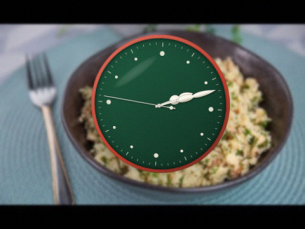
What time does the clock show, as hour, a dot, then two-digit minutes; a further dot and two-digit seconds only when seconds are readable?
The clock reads 2.11.46
